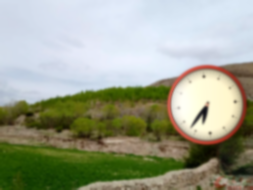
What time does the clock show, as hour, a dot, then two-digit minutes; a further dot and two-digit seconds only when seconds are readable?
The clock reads 6.37
